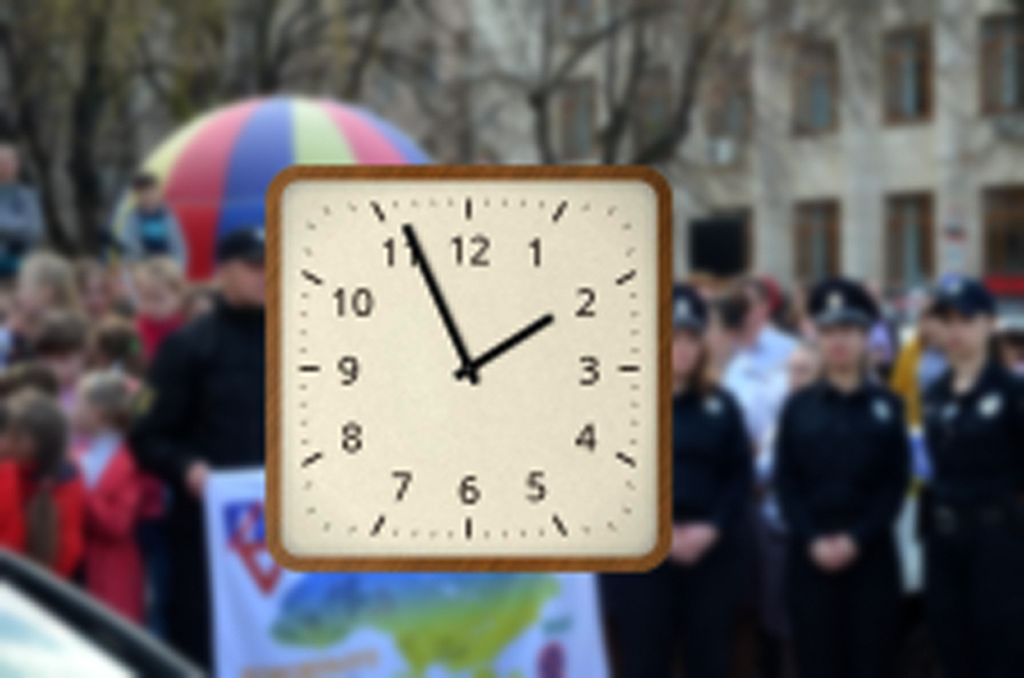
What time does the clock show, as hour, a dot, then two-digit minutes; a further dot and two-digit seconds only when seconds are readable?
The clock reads 1.56
